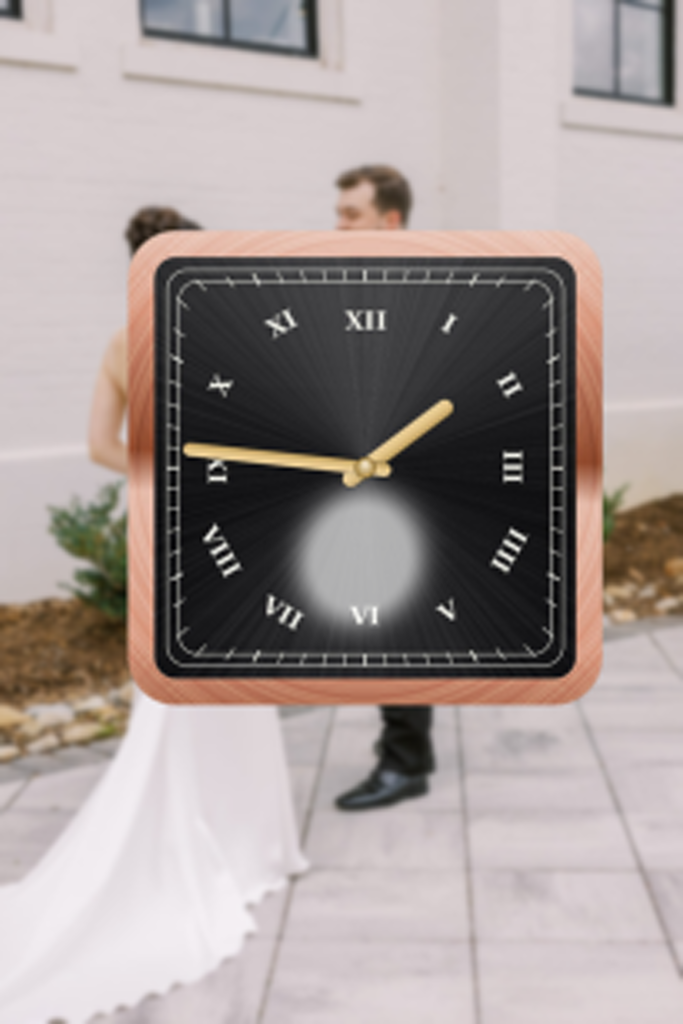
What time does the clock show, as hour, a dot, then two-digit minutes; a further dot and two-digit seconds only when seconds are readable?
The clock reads 1.46
